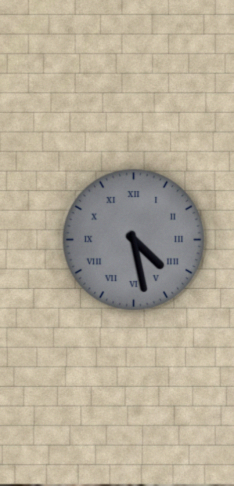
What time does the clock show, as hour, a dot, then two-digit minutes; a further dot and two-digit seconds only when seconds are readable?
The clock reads 4.28
